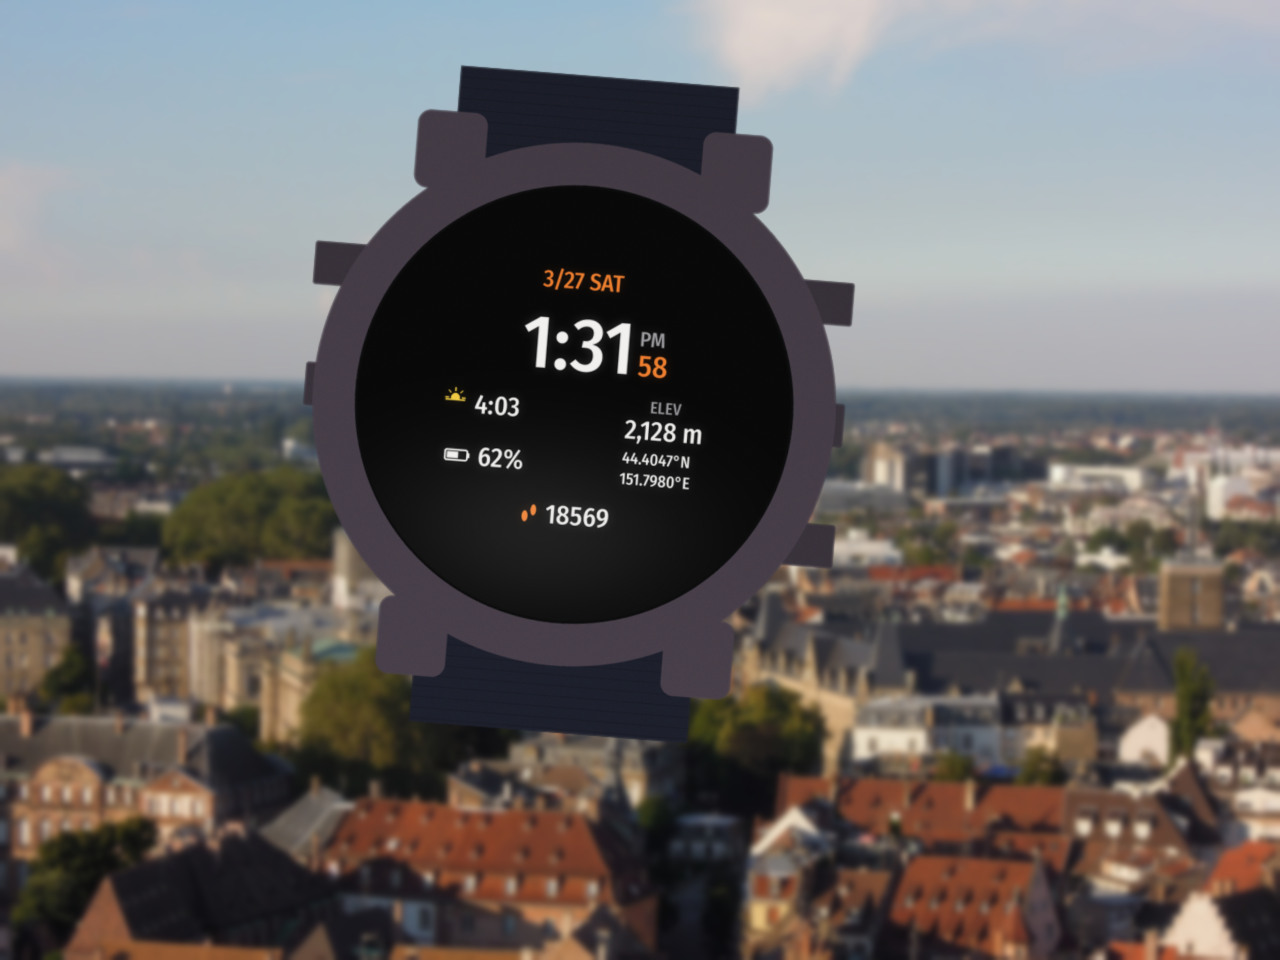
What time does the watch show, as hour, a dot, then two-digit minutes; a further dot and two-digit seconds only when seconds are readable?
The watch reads 1.31.58
